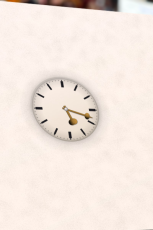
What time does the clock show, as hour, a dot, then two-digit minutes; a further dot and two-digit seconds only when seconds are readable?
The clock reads 5.18
